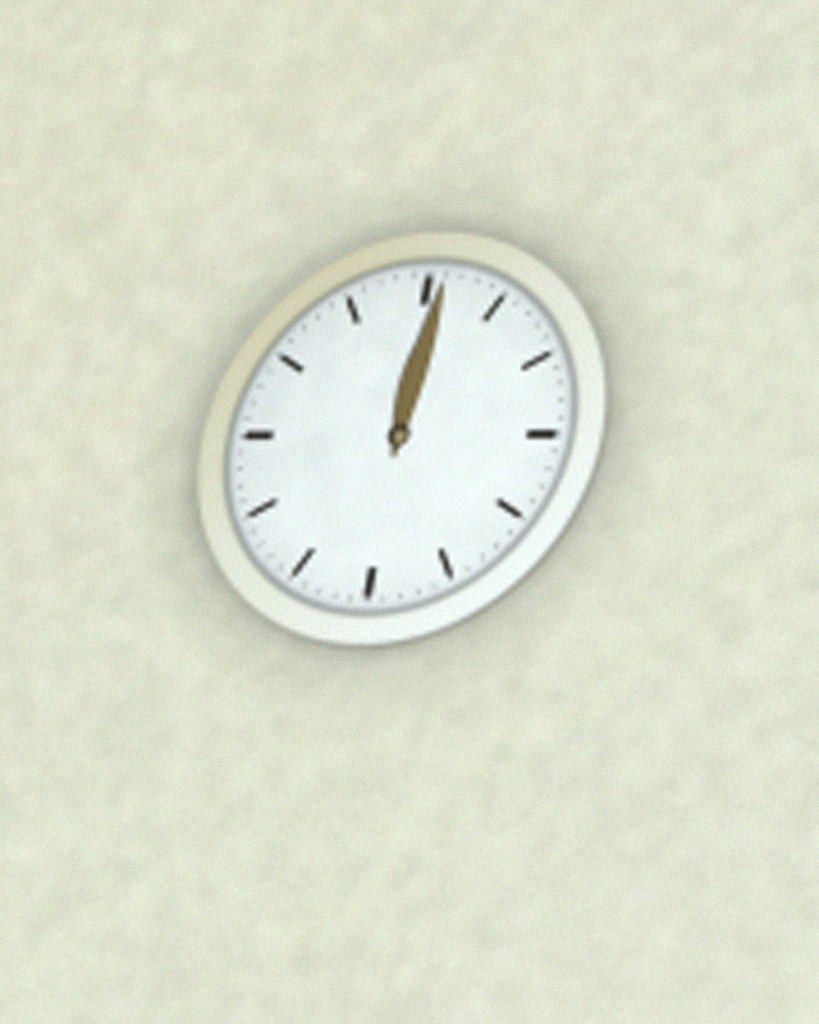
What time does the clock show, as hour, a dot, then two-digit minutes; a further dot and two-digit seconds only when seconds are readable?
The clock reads 12.01
